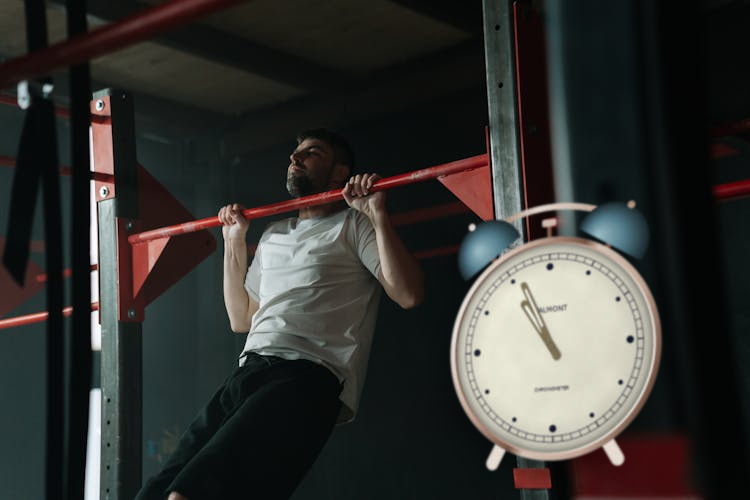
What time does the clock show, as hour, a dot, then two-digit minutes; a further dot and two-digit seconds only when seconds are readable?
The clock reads 10.56
